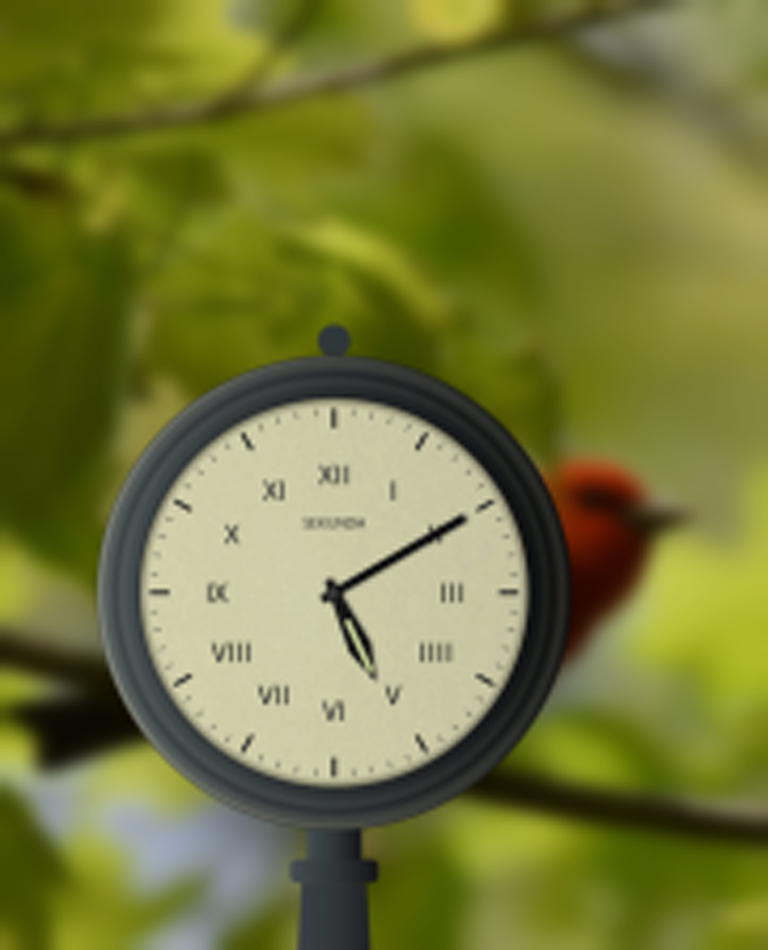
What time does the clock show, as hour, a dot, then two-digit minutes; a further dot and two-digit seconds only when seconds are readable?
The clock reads 5.10
